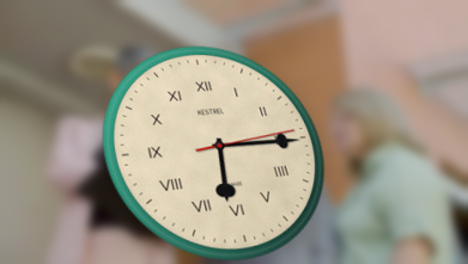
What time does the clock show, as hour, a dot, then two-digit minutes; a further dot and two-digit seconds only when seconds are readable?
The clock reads 6.15.14
